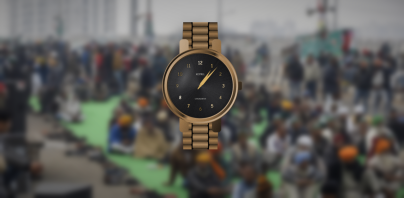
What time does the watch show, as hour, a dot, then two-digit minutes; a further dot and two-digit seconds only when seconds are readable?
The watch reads 1.07
